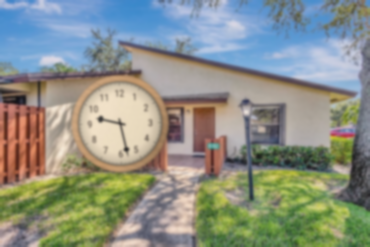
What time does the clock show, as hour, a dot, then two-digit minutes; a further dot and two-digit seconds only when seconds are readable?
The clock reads 9.28
